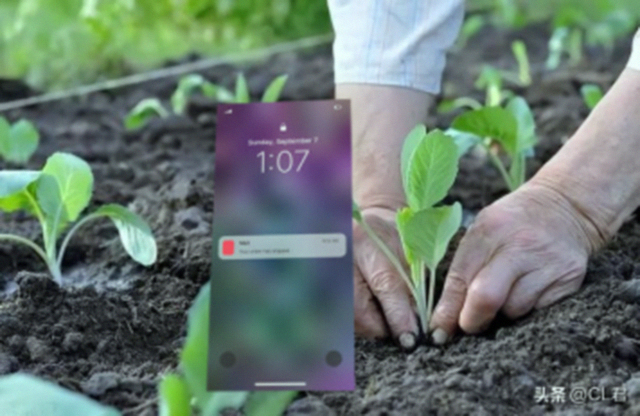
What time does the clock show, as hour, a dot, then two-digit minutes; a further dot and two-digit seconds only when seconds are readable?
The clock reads 1.07
